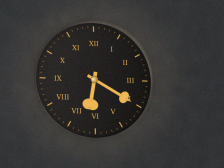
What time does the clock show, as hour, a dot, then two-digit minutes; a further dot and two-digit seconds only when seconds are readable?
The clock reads 6.20
